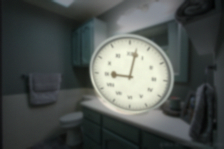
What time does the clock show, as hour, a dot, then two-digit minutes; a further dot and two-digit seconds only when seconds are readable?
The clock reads 9.02
